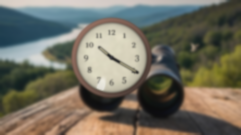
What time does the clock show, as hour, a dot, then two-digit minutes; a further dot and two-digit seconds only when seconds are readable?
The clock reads 10.20
